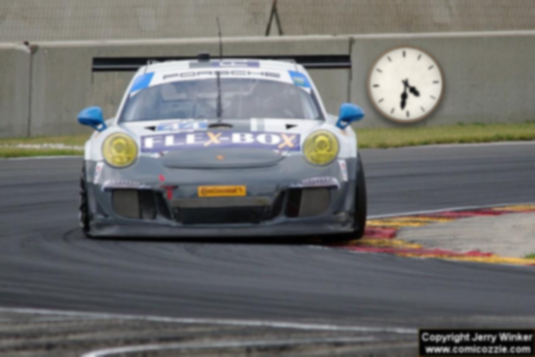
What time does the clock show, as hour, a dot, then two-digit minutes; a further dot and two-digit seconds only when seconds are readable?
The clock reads 4.32
